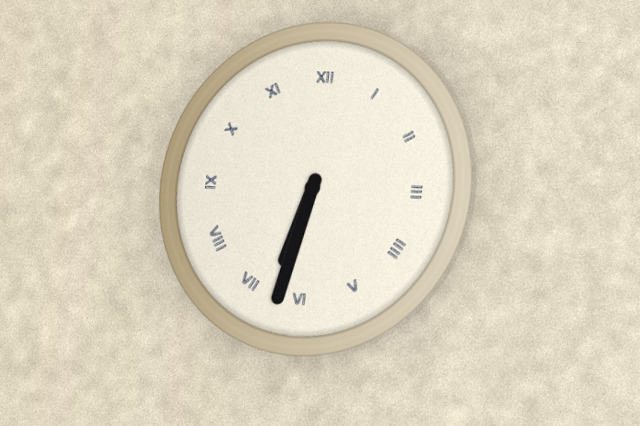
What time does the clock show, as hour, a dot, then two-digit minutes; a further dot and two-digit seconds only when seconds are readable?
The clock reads 6.32
